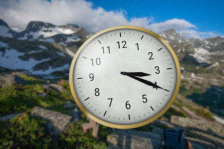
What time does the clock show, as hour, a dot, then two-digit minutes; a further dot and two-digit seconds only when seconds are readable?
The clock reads 3.20
